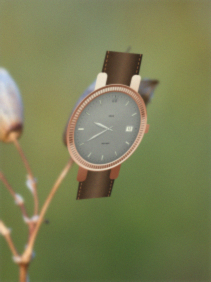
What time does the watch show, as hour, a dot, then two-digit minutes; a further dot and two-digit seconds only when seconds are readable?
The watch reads 9.40
